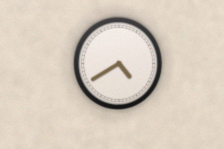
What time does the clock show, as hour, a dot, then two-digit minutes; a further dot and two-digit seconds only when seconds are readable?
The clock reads 4.40
